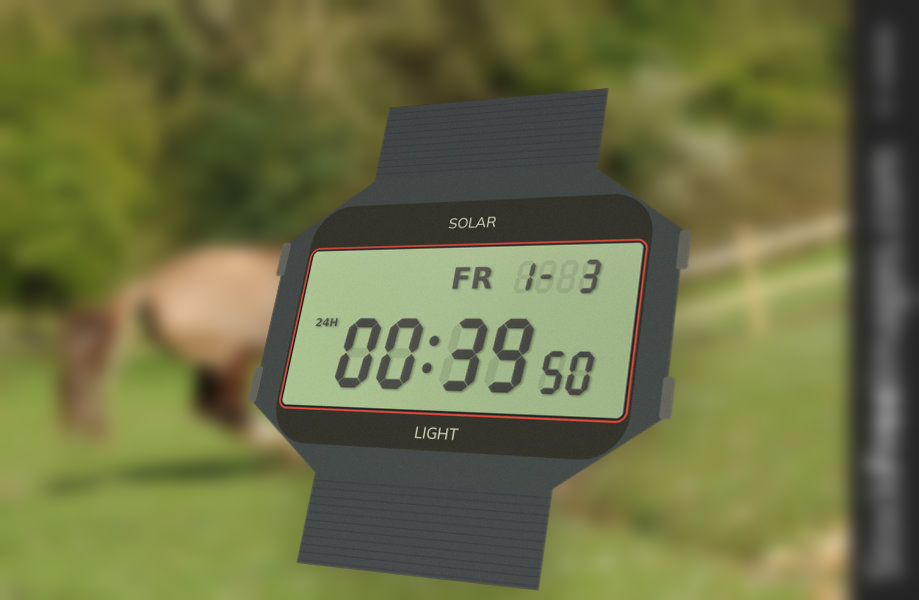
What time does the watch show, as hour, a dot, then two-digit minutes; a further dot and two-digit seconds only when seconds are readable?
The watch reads 0.39.50
